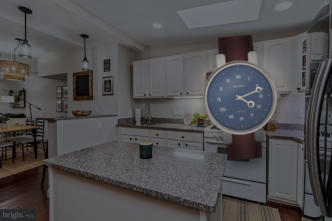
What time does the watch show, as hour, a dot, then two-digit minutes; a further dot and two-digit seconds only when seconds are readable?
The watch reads 4.12
